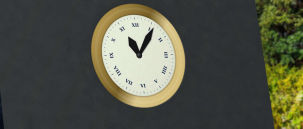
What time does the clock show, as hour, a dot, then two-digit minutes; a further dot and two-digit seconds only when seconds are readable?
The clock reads 11.06
